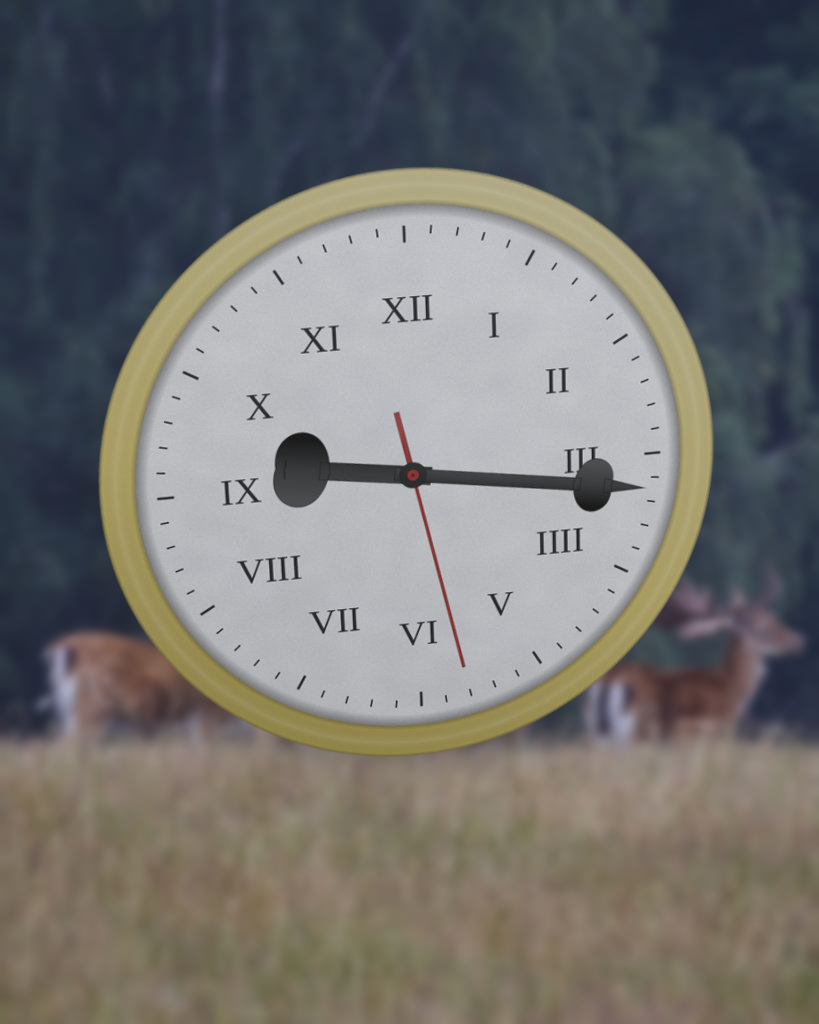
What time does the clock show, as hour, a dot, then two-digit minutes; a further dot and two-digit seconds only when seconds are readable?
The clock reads 9.16.28
